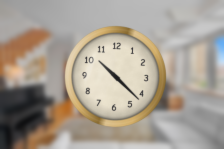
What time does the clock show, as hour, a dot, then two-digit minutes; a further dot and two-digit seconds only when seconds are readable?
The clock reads 10.22
